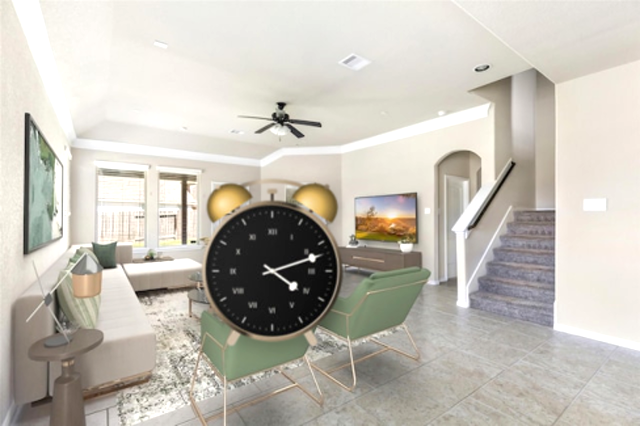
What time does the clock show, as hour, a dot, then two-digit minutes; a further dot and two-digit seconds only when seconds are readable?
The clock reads 4.12
